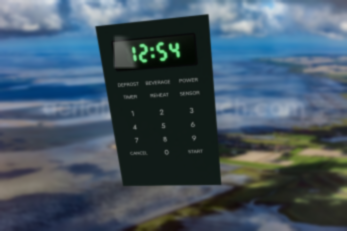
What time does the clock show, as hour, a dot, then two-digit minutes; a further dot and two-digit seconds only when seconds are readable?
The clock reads 12.54
